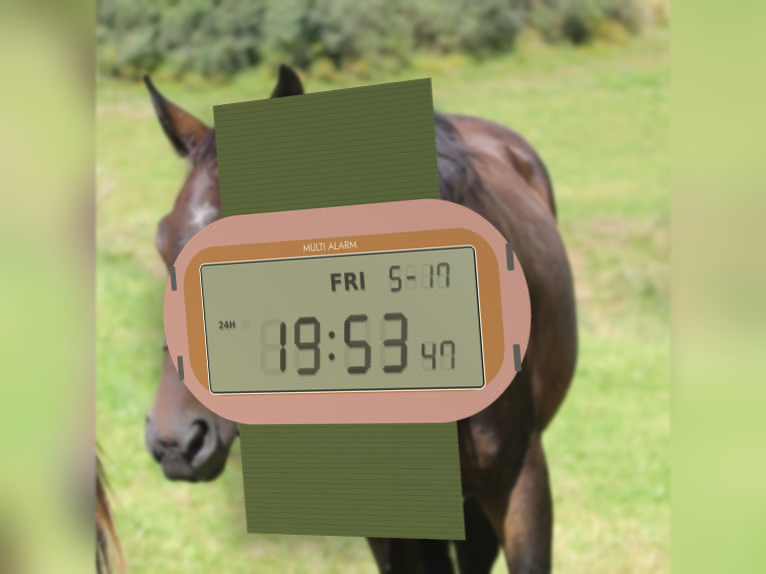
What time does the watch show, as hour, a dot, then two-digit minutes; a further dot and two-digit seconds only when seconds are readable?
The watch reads 19.53.47
